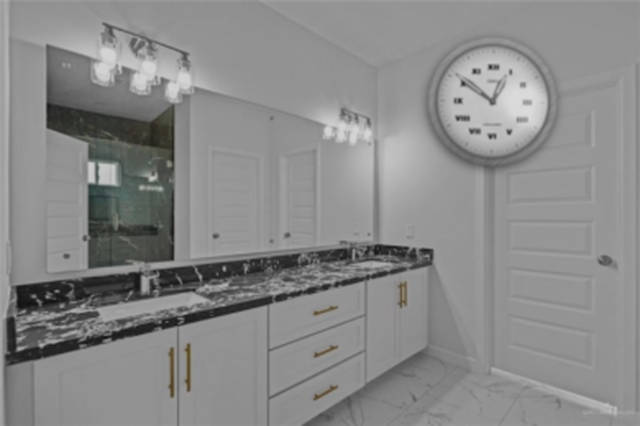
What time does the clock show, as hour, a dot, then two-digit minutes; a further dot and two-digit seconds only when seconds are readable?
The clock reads 12.51
